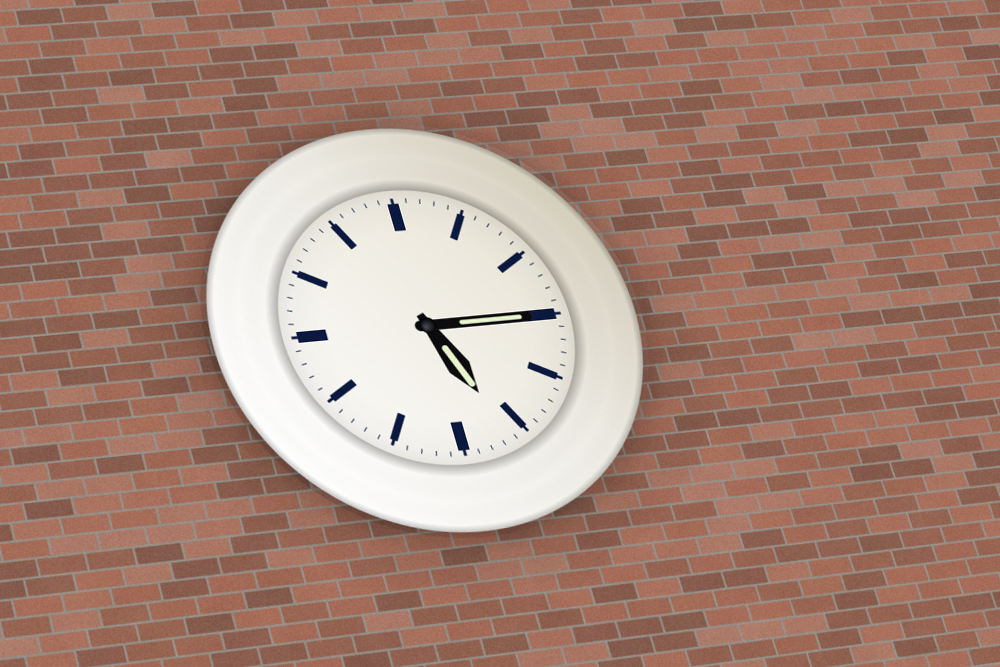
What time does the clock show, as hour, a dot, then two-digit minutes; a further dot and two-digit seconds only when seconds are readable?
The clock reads 5.15
